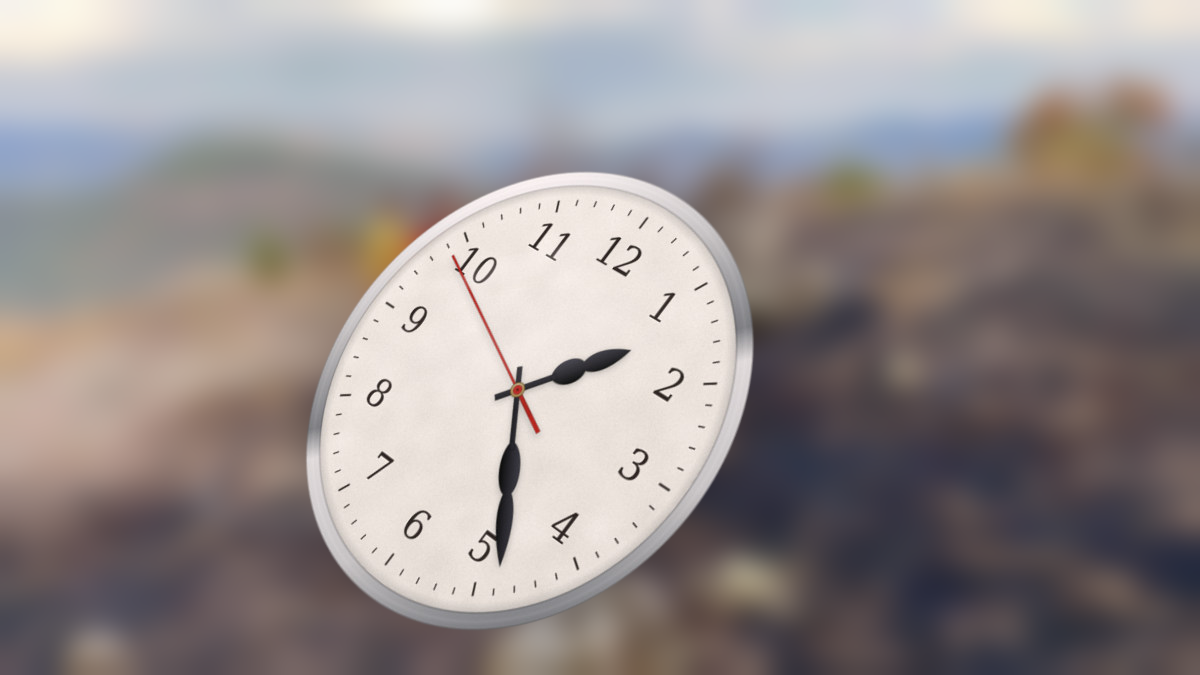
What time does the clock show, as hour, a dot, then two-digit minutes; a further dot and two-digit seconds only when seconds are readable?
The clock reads 1.23.49
